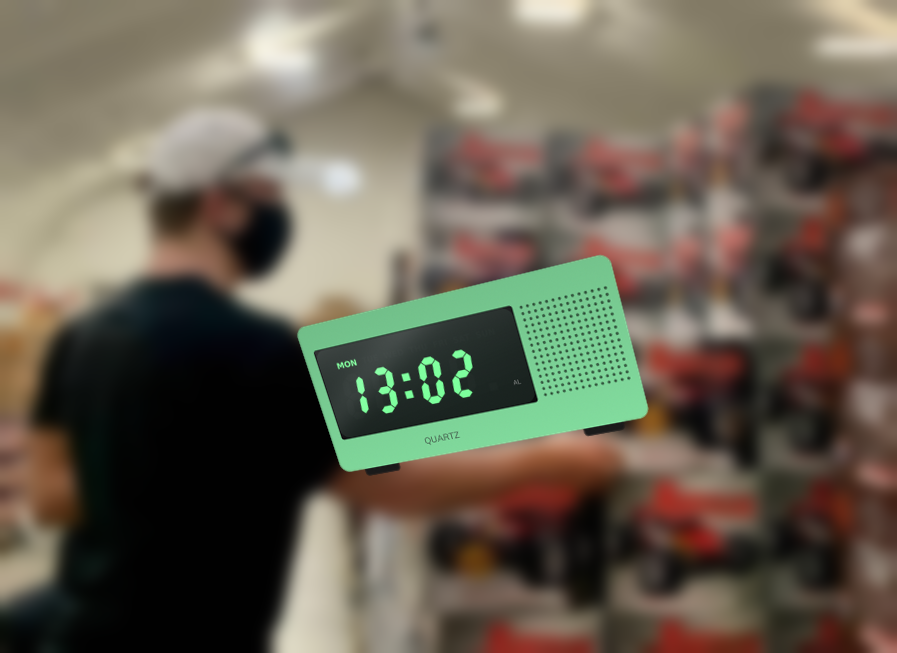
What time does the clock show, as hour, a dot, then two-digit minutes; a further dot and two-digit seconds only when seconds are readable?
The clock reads 13.02
